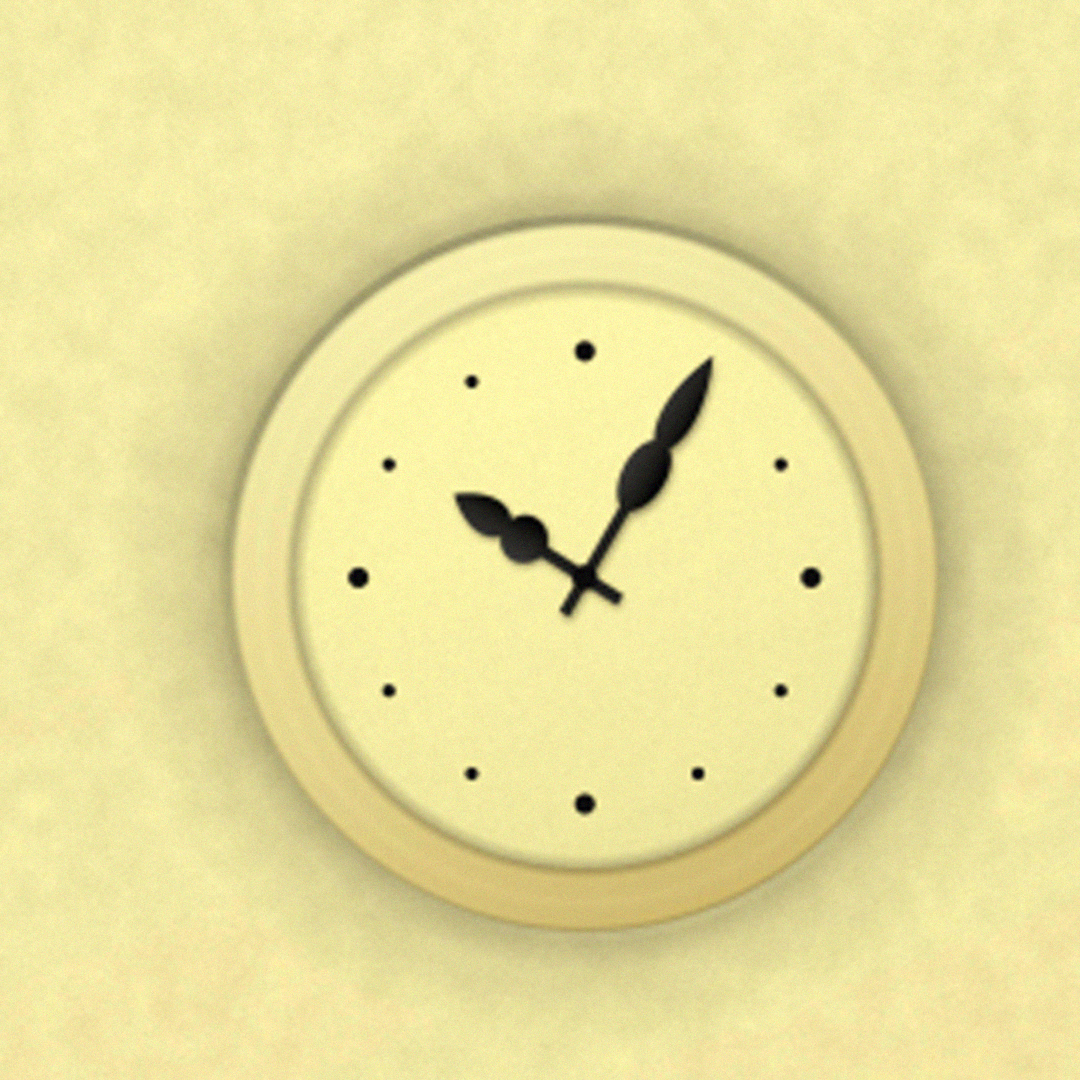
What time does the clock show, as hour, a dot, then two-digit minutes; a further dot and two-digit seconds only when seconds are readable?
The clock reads 10.05
